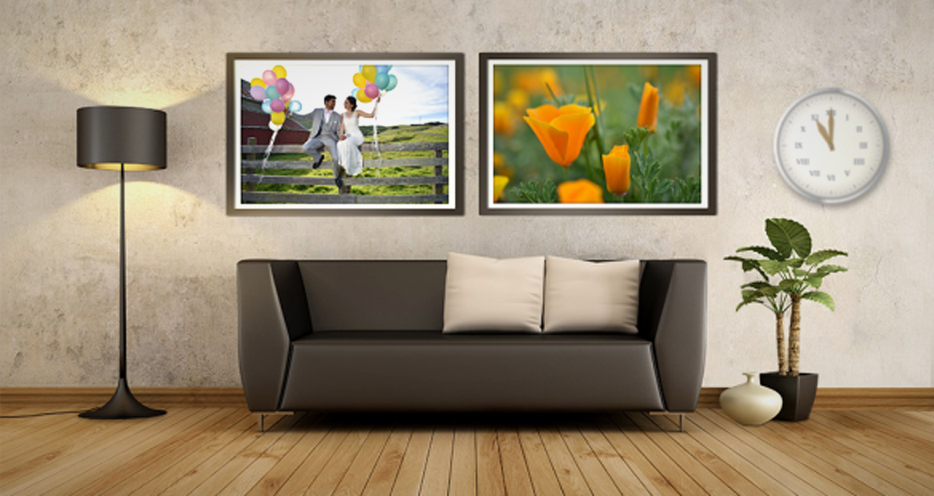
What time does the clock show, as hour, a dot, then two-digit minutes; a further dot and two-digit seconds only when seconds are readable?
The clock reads 11.00
